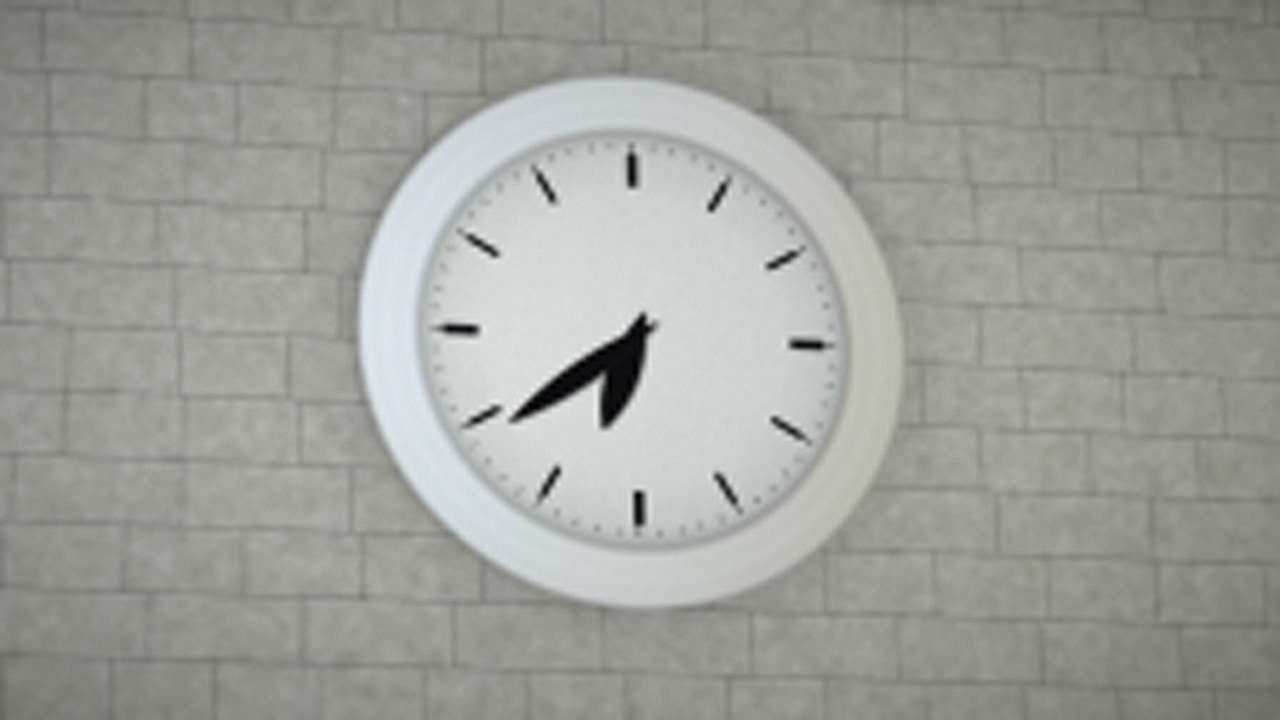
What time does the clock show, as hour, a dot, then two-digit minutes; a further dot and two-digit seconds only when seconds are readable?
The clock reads 6.39
